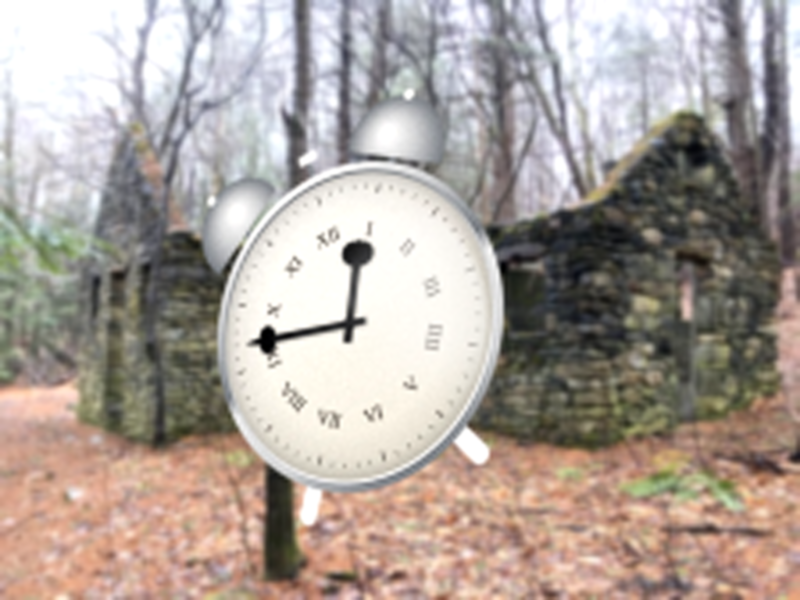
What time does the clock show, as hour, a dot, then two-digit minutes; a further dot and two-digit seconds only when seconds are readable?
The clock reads 12.47
